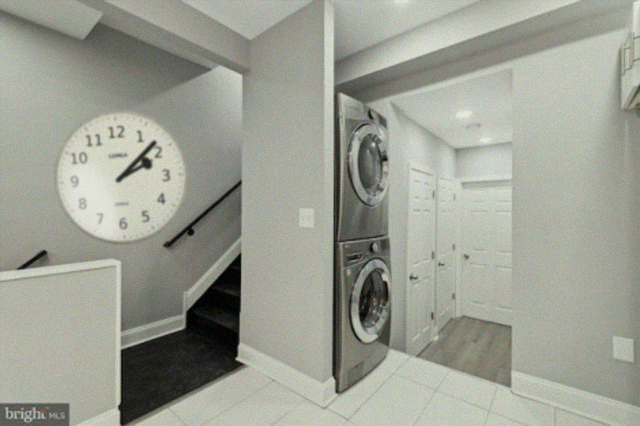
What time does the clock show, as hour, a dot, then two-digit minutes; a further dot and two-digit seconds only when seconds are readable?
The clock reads 2.08
